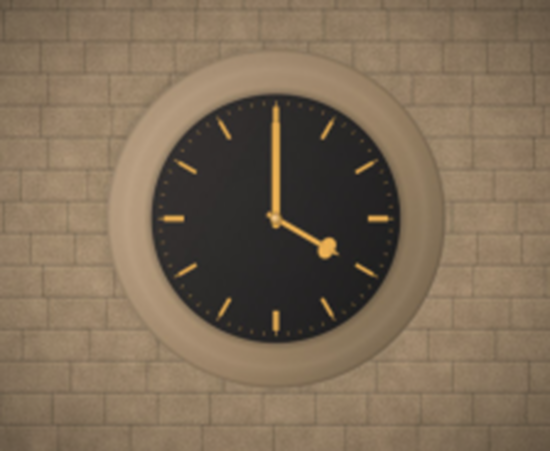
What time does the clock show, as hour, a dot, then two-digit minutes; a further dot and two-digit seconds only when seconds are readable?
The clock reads 4.00
